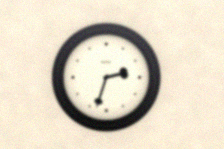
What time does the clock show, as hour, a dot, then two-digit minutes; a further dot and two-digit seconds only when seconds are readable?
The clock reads 2.33
